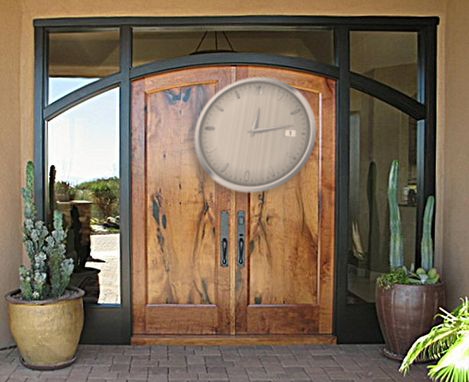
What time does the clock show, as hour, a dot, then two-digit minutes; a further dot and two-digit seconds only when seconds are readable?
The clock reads 12.13
